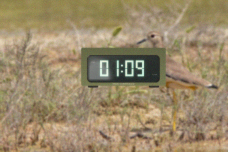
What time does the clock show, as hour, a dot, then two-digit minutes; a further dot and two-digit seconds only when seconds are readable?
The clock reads 1.09
